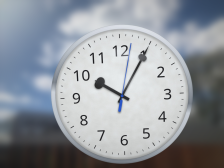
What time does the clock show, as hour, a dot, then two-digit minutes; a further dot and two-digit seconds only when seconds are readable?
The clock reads 10.05.02
